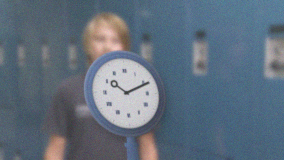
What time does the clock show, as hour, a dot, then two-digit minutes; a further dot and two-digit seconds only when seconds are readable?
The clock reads 10.11
